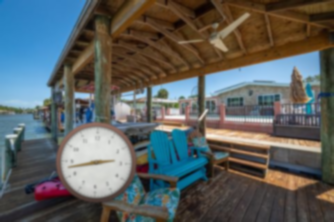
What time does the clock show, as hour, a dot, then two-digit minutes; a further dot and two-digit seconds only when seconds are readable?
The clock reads 2.43
